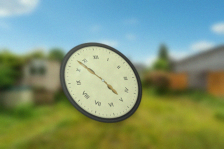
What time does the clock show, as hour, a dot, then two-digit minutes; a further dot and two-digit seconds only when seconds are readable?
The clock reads 4.53
